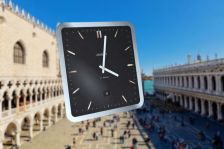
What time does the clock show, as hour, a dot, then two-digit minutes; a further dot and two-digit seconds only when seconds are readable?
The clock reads 4.02
